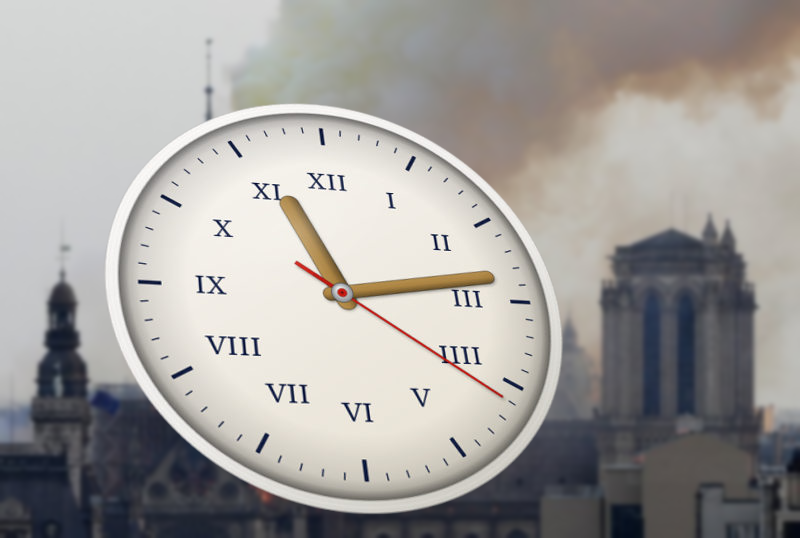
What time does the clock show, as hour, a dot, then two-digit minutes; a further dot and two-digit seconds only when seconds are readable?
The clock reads 11.13.21
